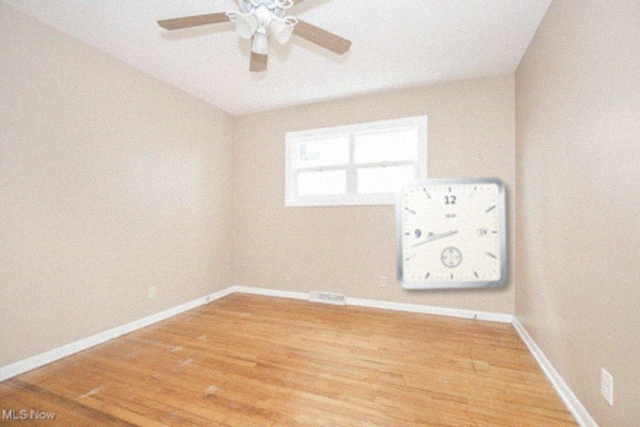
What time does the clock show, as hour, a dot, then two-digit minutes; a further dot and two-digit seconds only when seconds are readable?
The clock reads 8.42
